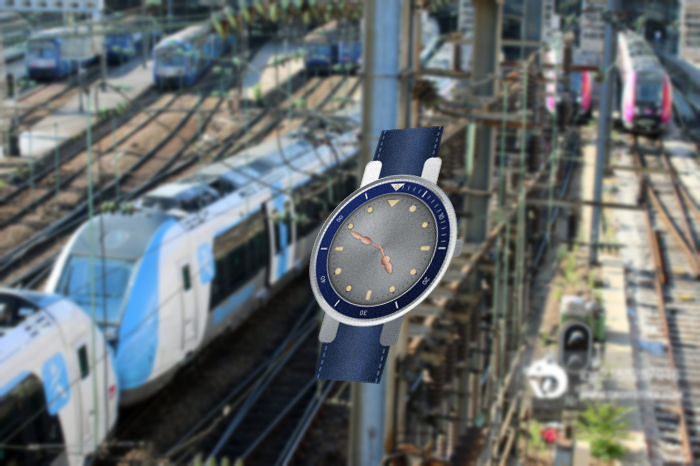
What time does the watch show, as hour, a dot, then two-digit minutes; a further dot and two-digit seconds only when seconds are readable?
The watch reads 4.49
